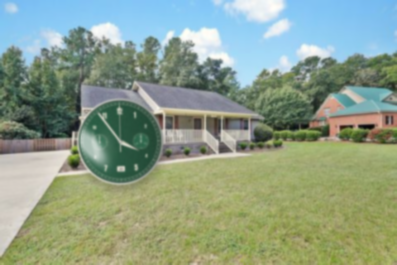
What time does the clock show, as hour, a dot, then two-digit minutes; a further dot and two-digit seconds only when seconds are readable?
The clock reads 3.54
